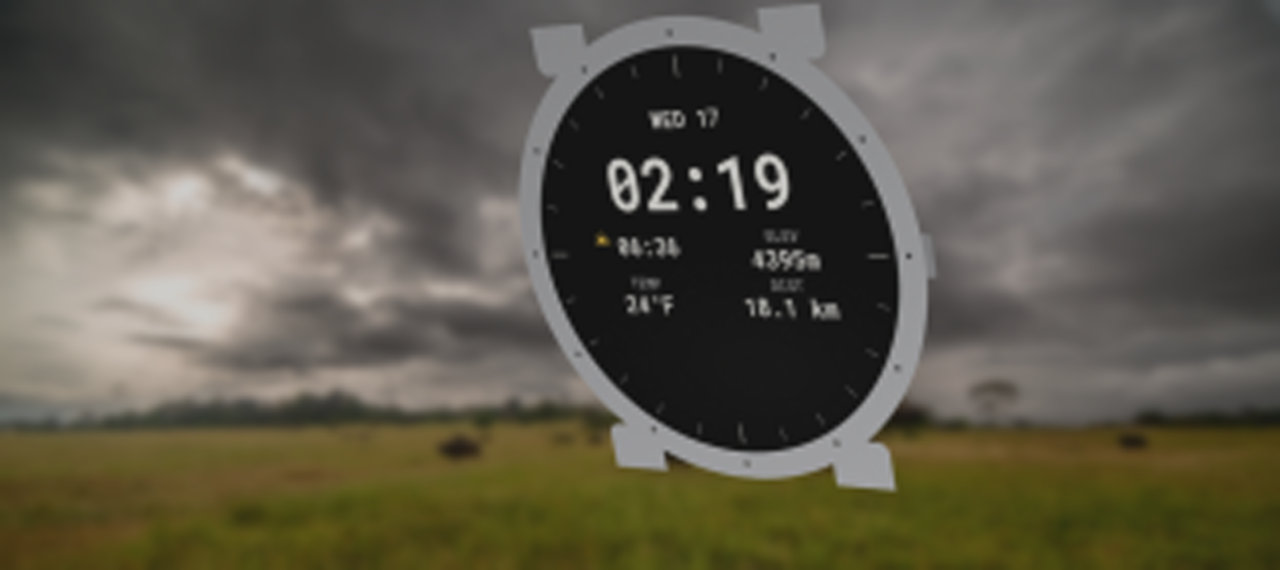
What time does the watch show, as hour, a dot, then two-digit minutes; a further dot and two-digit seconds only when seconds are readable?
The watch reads 2.19
